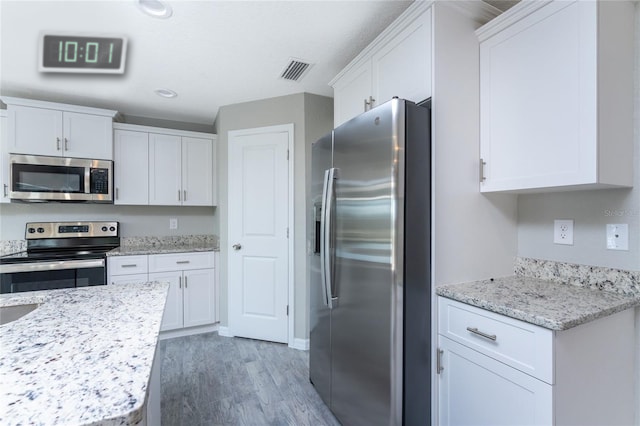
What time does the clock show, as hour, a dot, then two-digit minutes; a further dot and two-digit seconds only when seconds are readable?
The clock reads 10.01
